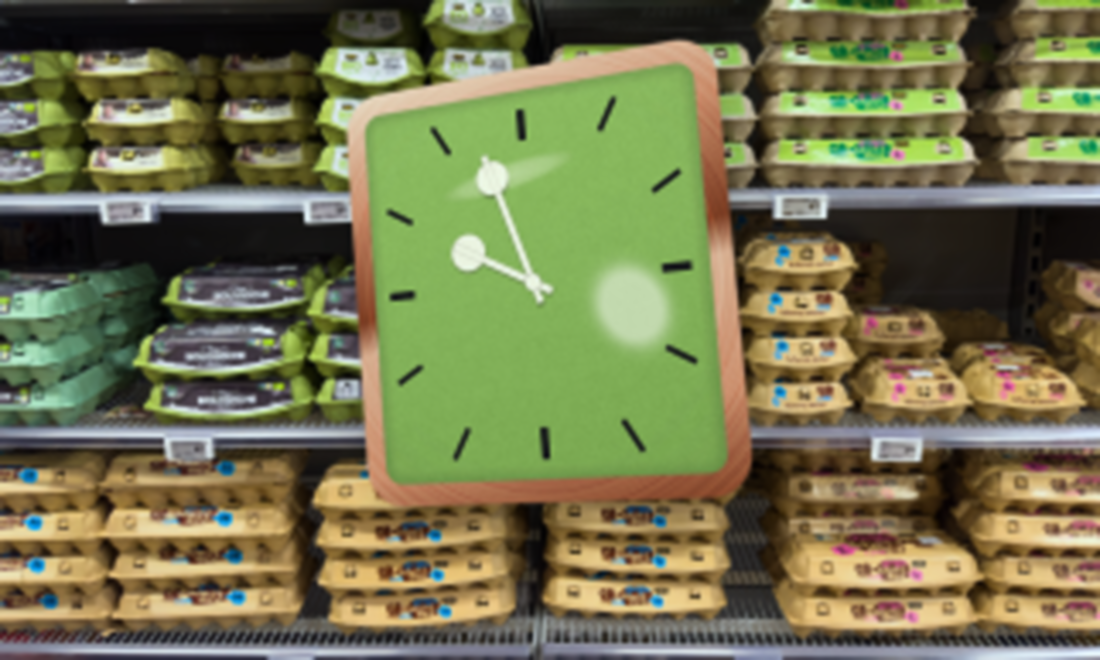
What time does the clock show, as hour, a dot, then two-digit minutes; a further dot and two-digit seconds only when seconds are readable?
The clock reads 9.57
